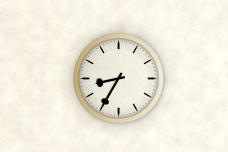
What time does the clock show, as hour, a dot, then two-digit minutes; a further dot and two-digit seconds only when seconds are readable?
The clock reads 8.35
